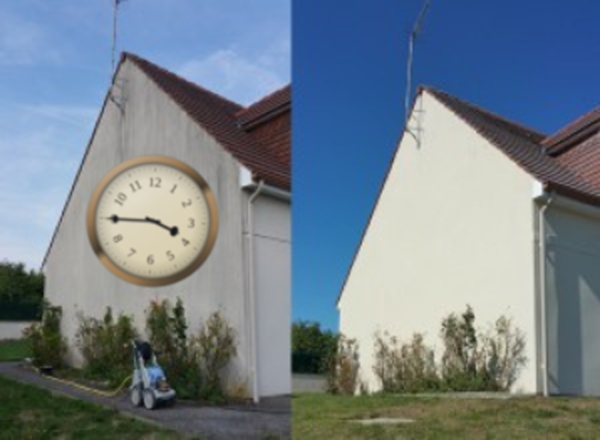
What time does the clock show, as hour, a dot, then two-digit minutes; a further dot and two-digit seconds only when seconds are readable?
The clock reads 3.45
